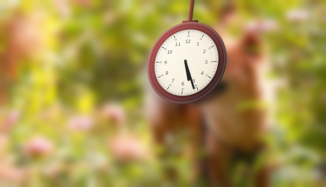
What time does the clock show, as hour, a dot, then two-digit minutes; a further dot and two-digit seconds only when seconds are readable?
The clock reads 5.26
